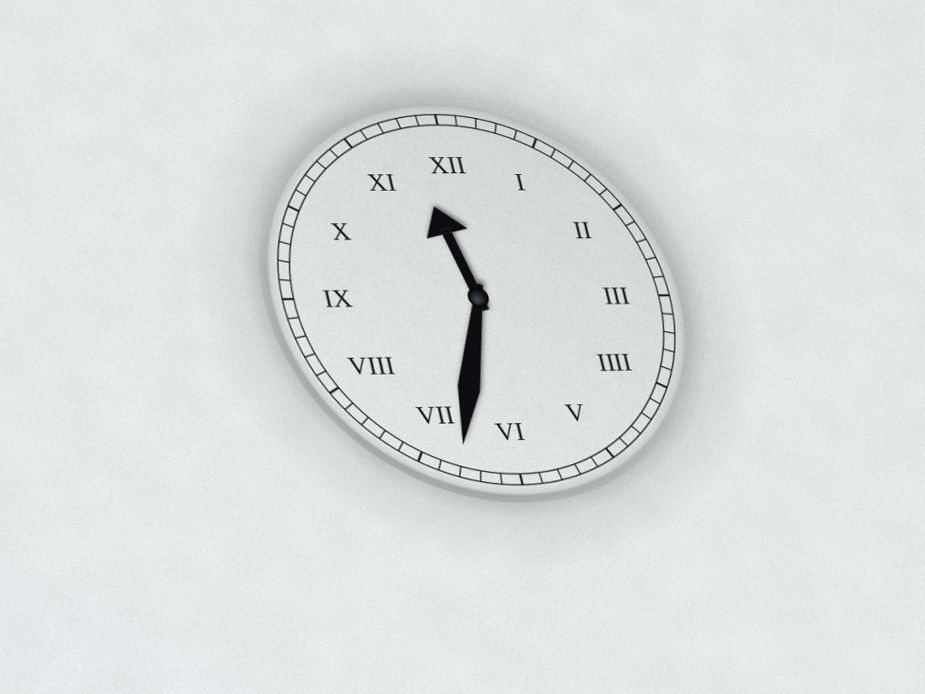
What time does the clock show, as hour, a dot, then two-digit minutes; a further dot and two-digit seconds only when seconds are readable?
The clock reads 11.33
